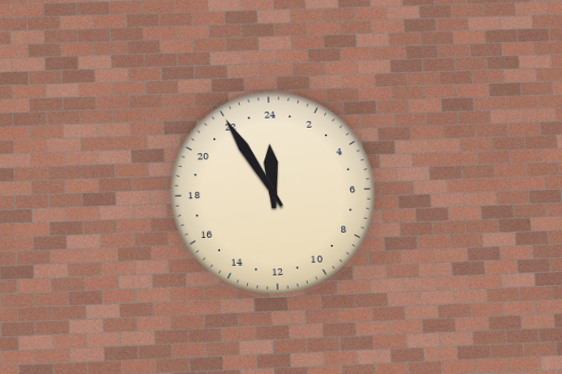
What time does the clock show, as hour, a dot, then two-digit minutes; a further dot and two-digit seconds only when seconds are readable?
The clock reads 23.55
